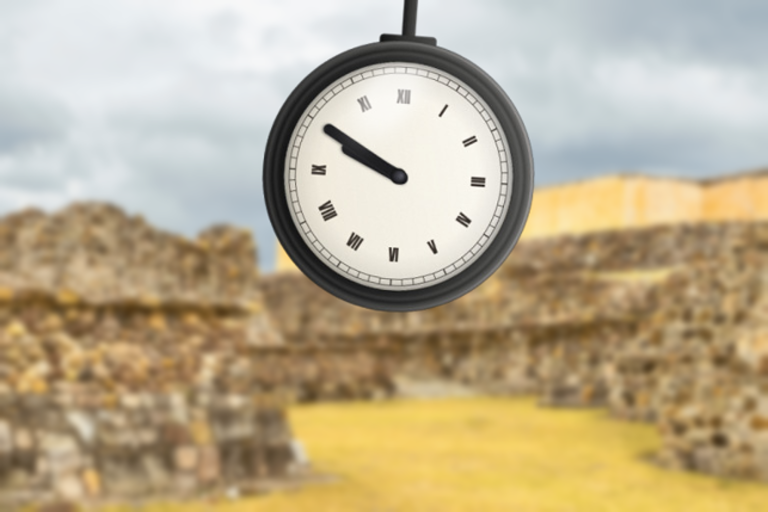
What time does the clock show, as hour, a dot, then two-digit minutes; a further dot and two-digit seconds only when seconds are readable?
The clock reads 9.50
